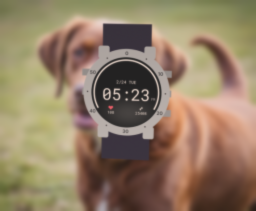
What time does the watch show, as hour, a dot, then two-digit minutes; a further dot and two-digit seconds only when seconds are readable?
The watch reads 5.23
